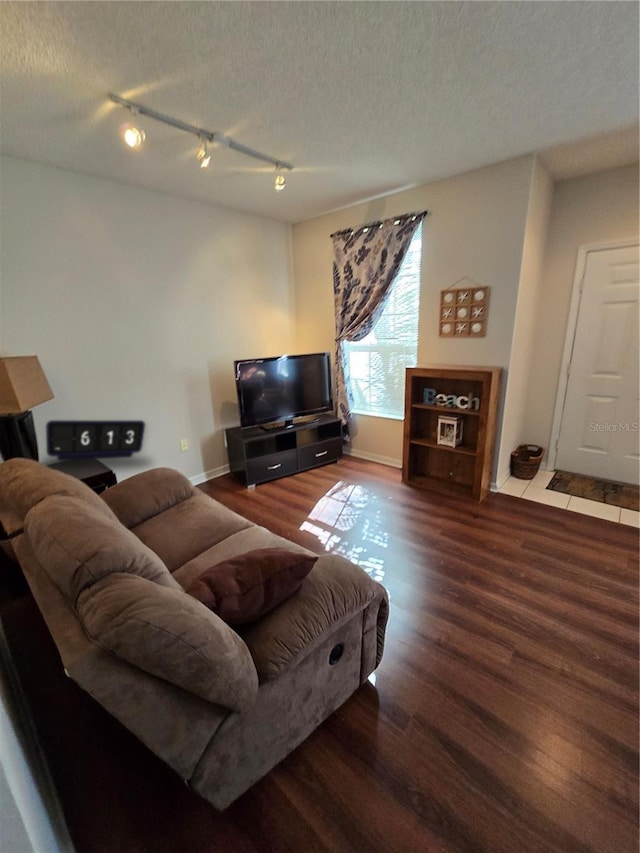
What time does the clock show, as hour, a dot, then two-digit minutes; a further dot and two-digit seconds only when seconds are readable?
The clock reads 6.13
